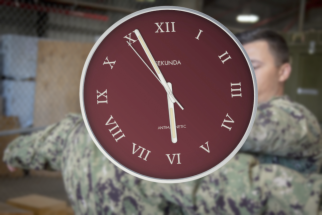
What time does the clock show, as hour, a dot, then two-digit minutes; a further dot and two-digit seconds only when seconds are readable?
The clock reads 5.55.54
